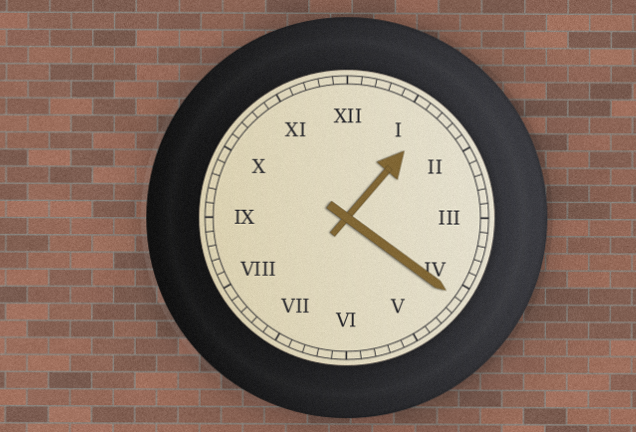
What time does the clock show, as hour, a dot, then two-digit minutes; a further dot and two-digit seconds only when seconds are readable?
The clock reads 1.21
